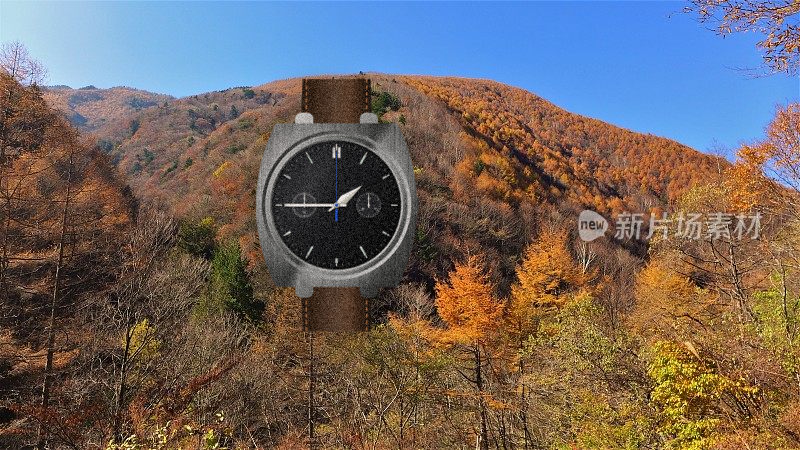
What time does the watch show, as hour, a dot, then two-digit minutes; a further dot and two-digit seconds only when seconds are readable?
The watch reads 1.45
